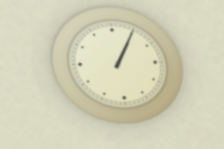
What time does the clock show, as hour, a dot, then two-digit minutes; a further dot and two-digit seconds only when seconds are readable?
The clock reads 1.05
